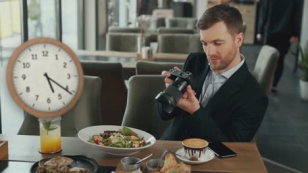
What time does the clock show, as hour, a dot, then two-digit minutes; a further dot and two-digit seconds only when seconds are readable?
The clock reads 5.21
